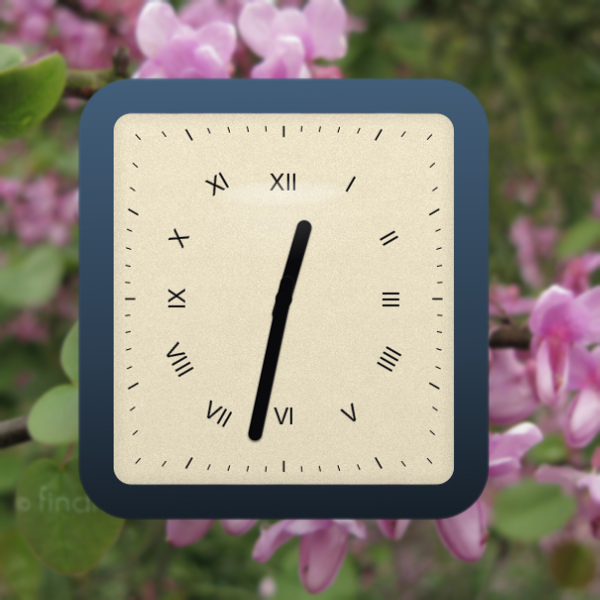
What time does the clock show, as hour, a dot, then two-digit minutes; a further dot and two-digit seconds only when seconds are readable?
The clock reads 12.32
